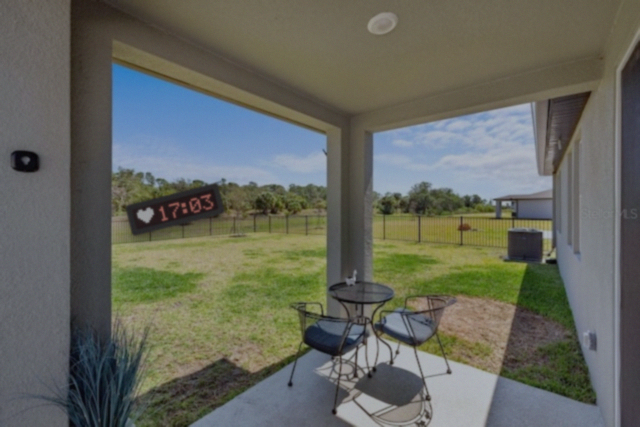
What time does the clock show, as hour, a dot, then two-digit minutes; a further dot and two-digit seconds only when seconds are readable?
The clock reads 17.03
